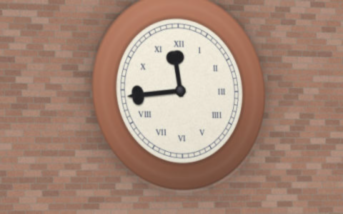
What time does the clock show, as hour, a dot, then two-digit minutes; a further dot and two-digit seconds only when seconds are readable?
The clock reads 11.44
